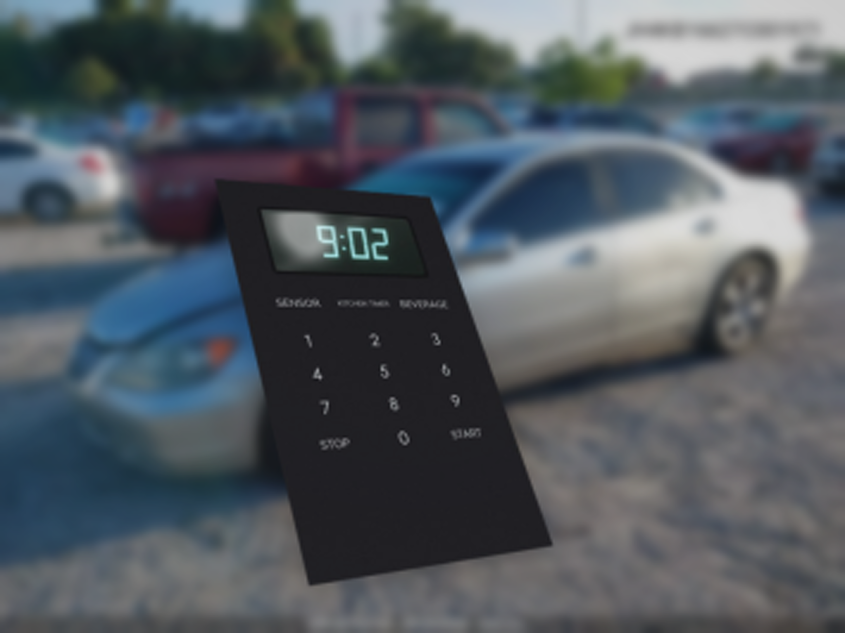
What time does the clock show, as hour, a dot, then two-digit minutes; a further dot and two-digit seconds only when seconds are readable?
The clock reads 9.02
